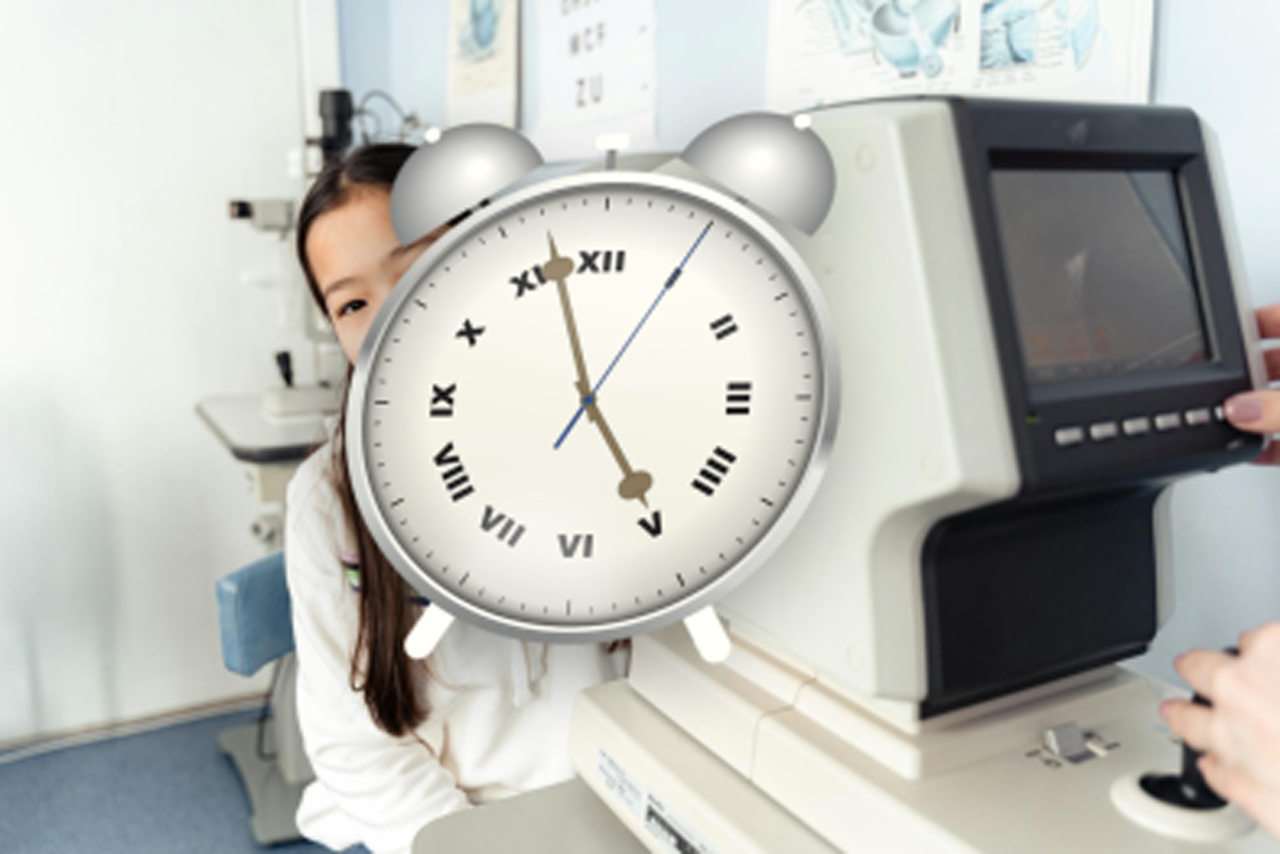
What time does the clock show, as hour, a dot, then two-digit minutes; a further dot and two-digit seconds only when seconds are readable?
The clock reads 4.57.05
